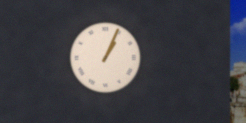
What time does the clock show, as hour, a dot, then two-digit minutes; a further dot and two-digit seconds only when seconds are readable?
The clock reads 1.04
